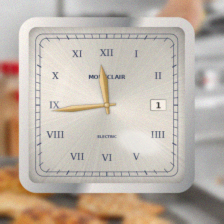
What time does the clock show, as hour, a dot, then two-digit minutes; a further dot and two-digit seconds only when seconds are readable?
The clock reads 11.44
